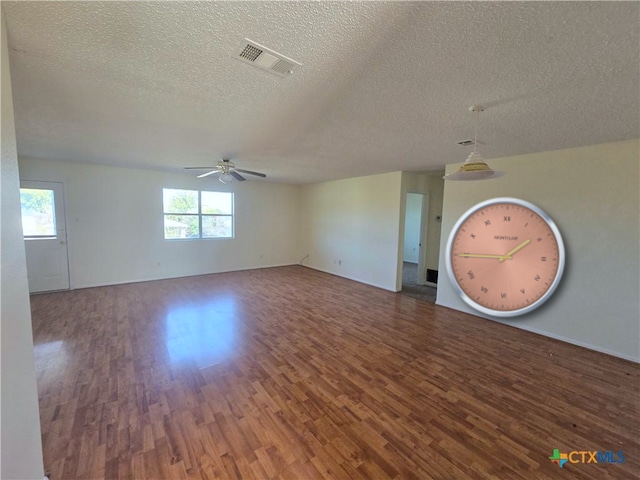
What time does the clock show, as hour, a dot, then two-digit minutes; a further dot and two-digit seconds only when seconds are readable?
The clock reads 1.45
